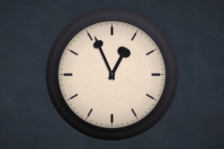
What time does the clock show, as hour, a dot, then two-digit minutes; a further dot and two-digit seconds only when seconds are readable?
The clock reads 12.56
